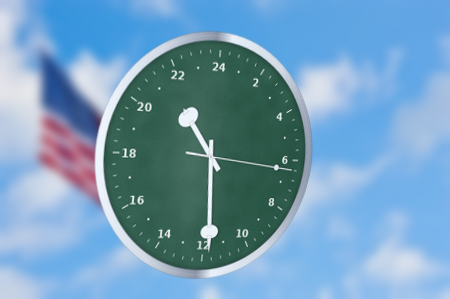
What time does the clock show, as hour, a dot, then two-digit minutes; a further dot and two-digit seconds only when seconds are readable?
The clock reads 21.29.16
